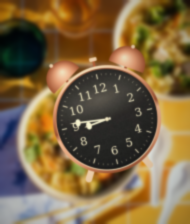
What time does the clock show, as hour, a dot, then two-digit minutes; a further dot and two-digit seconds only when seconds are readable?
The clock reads 8.46
